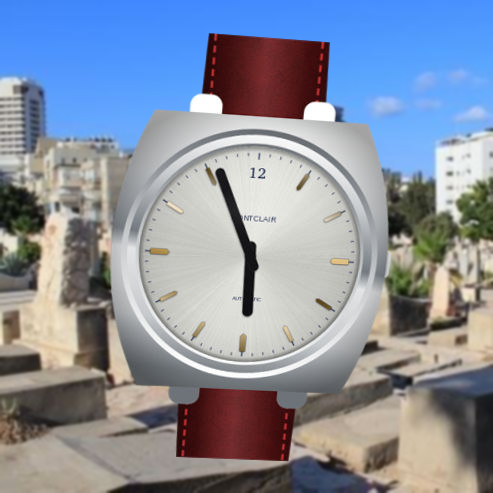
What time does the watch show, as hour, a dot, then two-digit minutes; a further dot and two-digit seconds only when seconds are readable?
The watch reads 5.56
